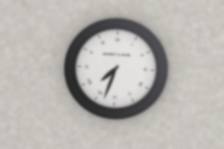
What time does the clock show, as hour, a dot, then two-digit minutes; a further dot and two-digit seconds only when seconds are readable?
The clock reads 7.33
